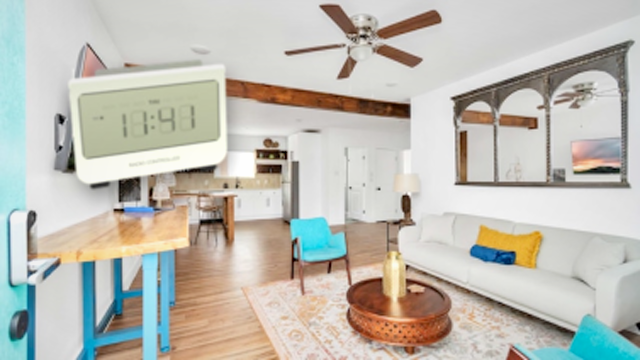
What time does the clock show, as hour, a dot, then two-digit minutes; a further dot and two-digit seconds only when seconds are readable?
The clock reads 11.41
